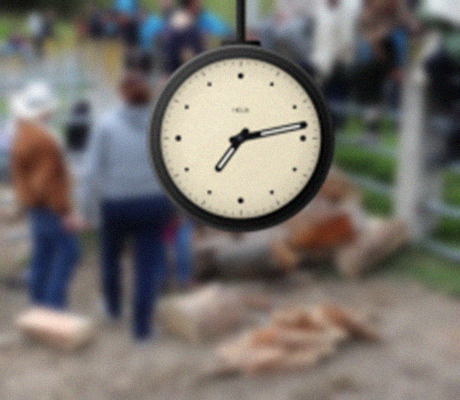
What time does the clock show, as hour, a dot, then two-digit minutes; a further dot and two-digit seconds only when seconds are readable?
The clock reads 7.13
